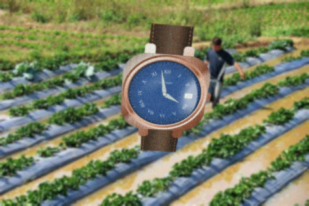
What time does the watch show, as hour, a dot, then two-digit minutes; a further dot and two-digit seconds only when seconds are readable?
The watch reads 3.58
